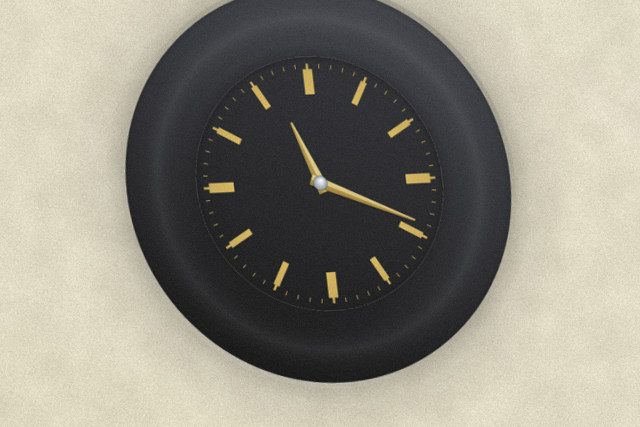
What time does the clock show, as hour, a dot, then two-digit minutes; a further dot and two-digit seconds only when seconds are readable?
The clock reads 11.19
